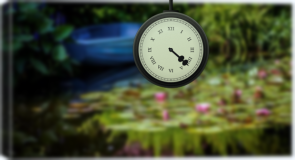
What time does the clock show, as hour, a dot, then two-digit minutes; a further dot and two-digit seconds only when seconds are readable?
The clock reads 4.22
